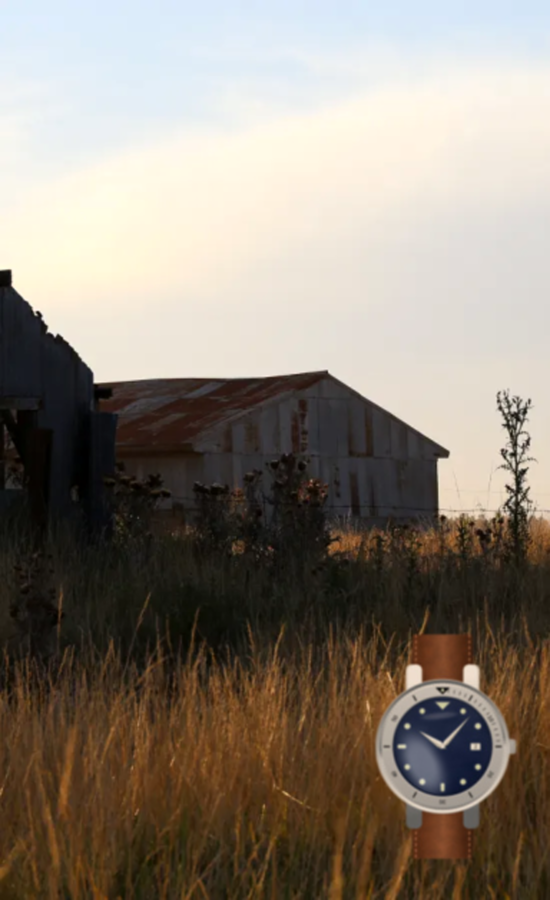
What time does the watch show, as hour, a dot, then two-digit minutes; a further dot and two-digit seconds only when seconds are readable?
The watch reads 10.07
